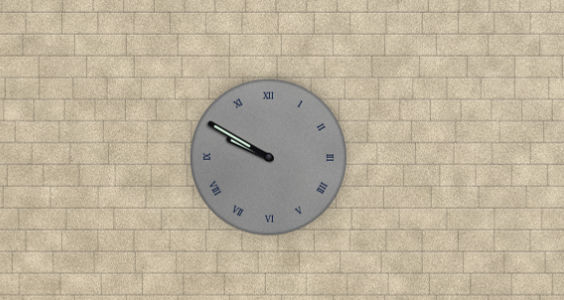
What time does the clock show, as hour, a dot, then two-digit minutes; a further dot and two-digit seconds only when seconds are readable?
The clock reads 9.50
